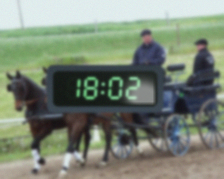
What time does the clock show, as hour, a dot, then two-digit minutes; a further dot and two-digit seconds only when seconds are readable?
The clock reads 18.02
